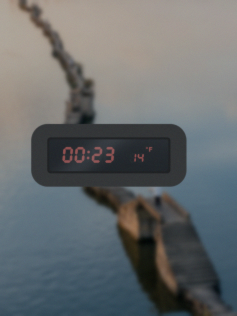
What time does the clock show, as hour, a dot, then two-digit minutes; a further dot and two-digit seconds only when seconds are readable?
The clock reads 0.23
